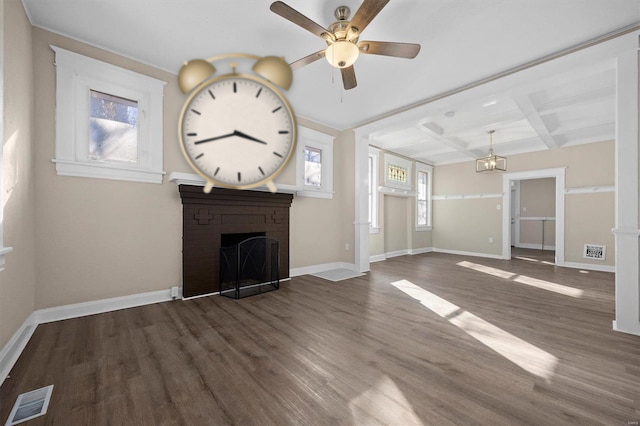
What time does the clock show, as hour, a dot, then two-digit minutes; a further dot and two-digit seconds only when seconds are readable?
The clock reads 3.43
